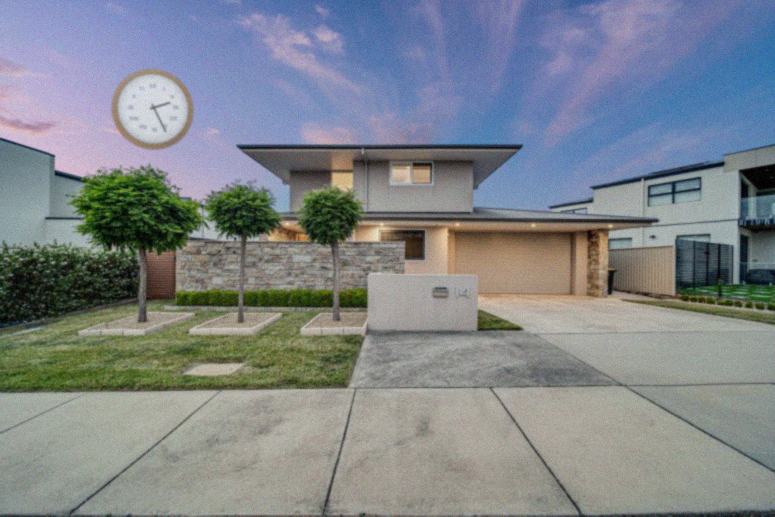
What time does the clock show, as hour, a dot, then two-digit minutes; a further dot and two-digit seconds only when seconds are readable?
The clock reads 2.26
